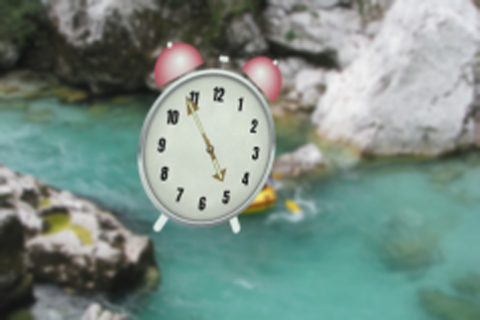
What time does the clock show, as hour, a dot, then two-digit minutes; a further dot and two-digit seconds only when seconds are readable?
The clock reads 4.54
